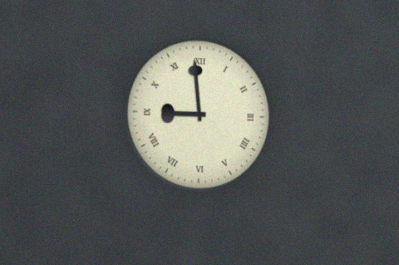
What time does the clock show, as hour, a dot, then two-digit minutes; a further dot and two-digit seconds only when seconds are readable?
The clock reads 8.59
